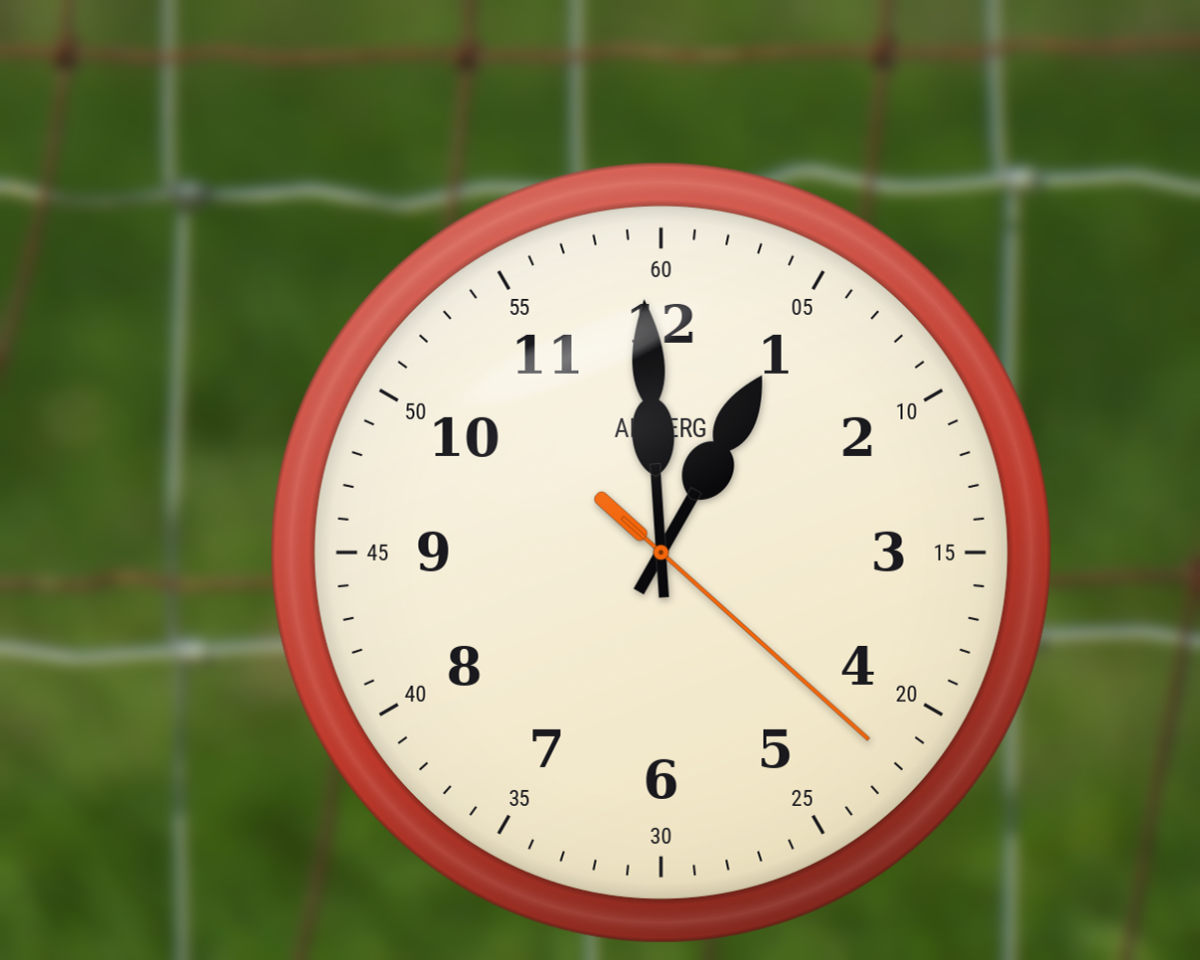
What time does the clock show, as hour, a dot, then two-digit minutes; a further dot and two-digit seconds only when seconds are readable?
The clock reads 12.59.22
